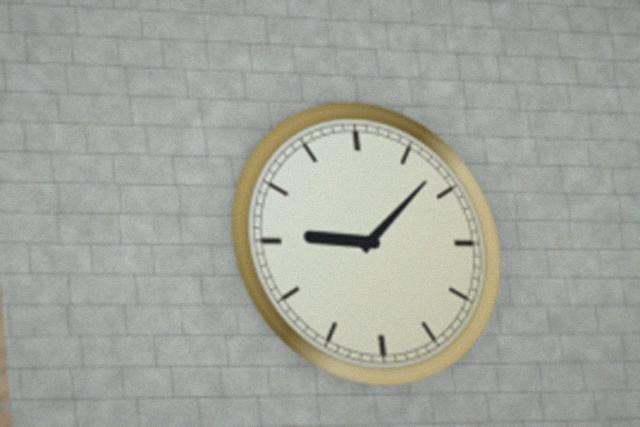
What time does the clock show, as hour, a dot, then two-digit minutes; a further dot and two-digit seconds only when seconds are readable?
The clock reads 9.08
